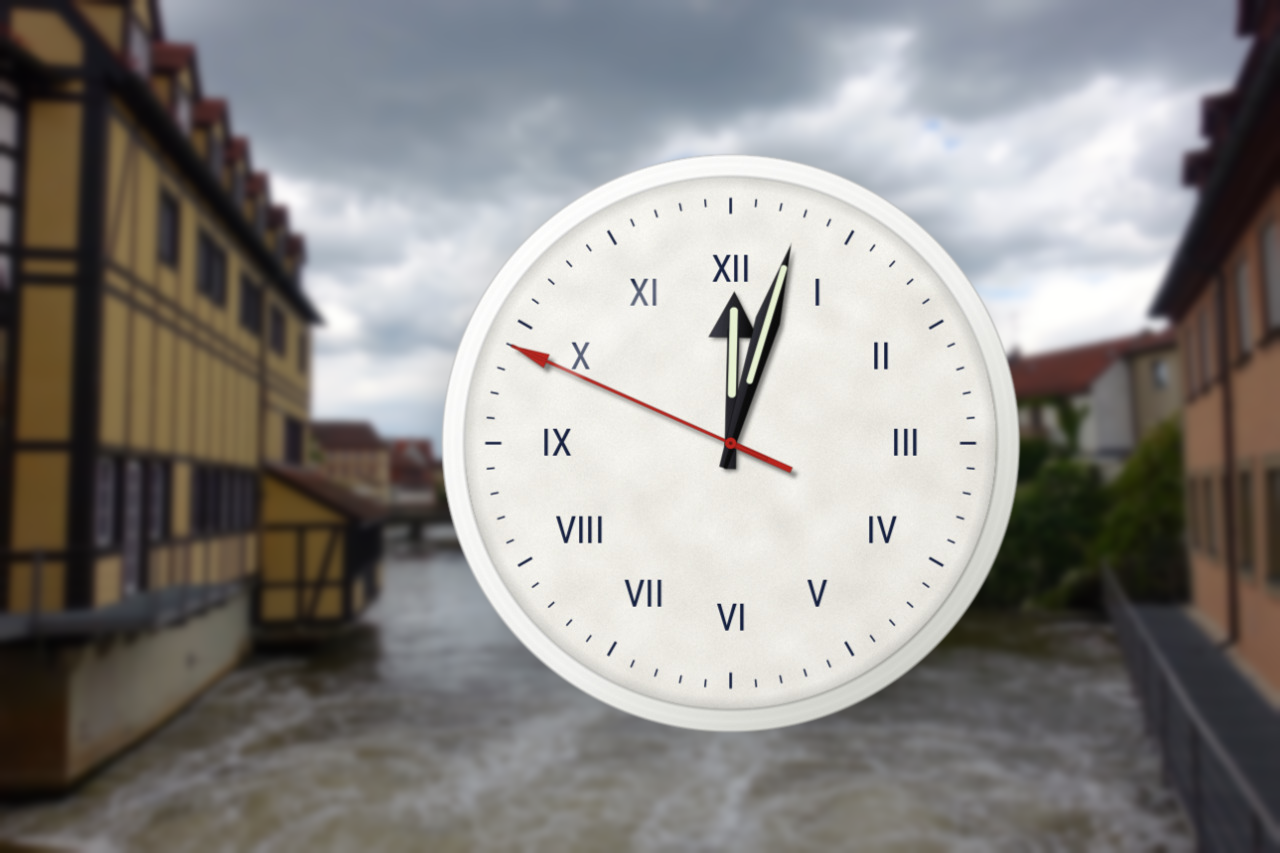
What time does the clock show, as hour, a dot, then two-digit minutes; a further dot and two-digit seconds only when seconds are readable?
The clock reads 12.02.49
